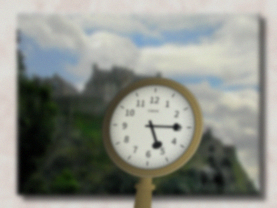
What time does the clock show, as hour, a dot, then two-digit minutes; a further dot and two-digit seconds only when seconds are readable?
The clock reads 5.15
